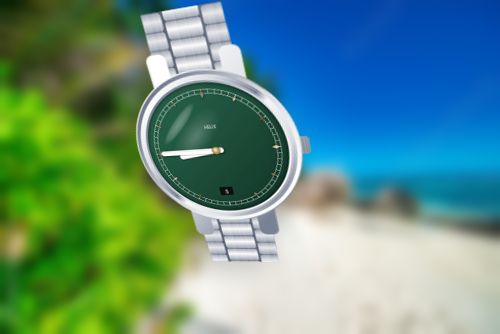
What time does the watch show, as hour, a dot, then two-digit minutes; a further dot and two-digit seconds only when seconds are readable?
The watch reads 8.45
